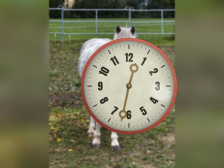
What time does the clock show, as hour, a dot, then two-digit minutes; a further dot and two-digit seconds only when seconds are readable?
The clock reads 12.32
